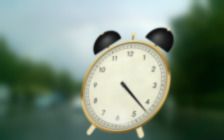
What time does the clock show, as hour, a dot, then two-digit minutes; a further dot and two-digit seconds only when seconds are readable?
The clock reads 4.22
